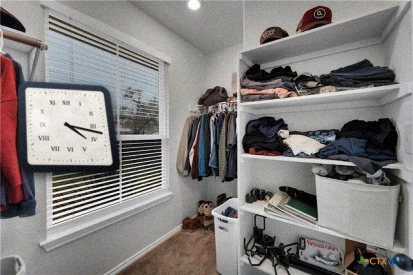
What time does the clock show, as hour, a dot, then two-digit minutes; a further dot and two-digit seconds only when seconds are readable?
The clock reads 4.17
